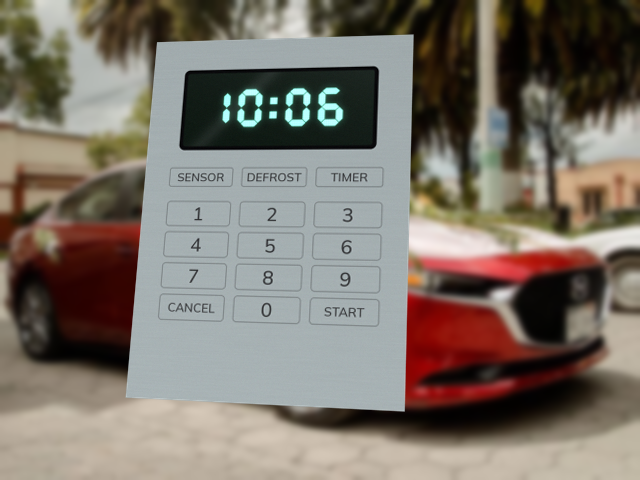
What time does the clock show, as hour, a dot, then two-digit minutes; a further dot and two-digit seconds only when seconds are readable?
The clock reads 10.06
